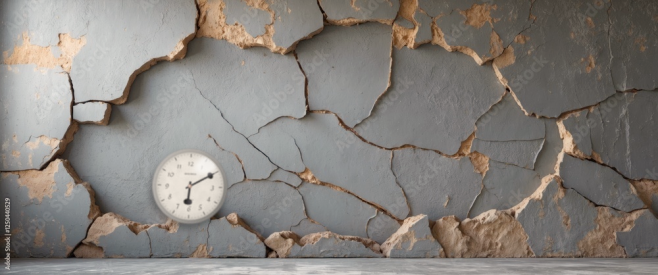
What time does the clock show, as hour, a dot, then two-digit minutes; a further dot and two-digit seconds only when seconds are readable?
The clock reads 6.10
